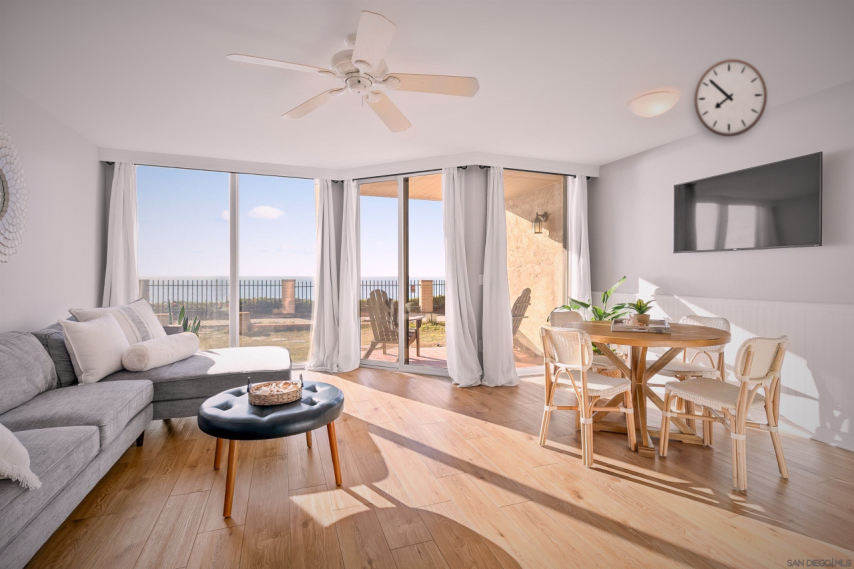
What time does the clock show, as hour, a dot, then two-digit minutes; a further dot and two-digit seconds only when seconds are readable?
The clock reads 7.52
